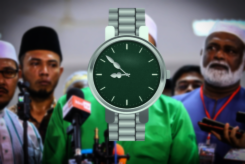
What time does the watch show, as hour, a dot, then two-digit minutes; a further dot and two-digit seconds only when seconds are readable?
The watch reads 8.52
